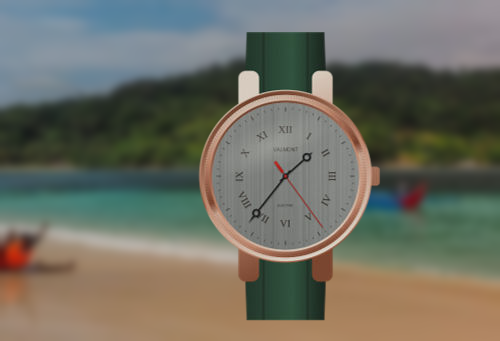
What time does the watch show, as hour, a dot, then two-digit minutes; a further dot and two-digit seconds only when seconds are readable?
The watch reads 1.36.24
